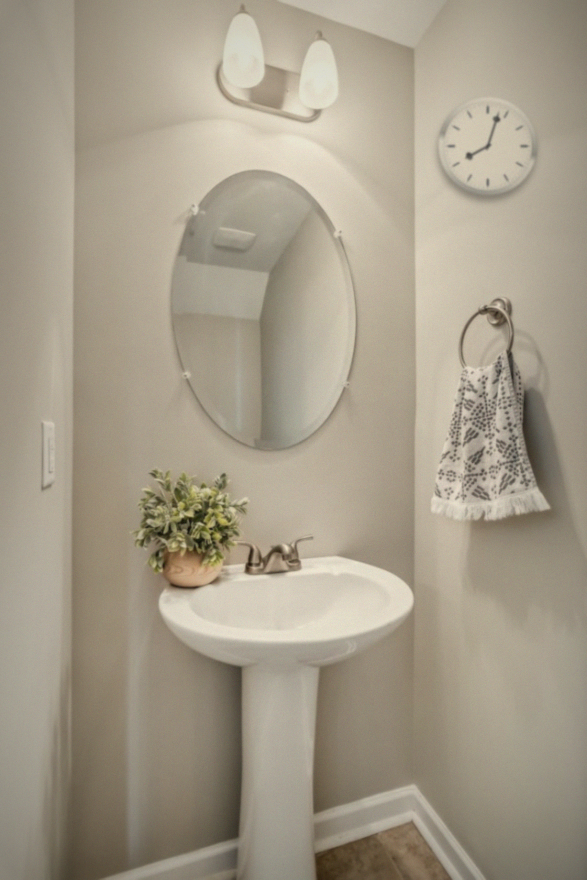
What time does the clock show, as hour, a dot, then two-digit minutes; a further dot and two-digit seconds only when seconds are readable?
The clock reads 8.03
